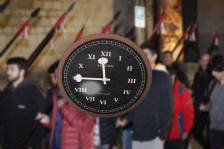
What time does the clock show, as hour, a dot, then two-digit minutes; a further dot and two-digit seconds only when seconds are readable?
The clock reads 11.45
